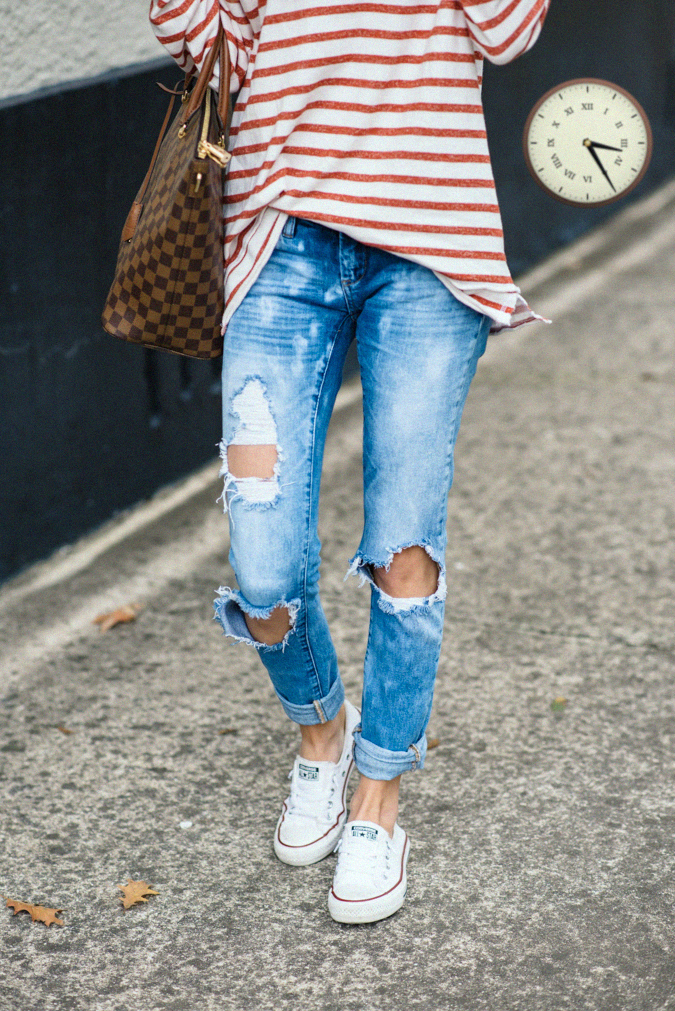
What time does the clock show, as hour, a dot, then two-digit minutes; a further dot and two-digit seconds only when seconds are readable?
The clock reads 3.25
